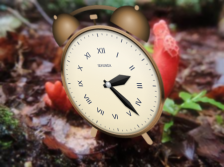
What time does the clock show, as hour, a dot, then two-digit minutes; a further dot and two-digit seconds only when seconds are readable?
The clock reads 2.23
